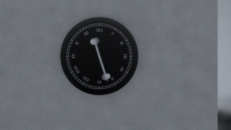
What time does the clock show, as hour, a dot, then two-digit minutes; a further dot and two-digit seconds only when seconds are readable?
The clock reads 11.27
